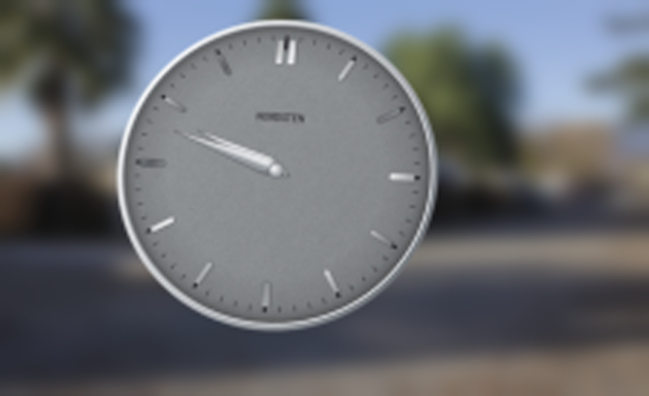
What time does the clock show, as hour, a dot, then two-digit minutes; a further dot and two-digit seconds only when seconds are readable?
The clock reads 9.48
